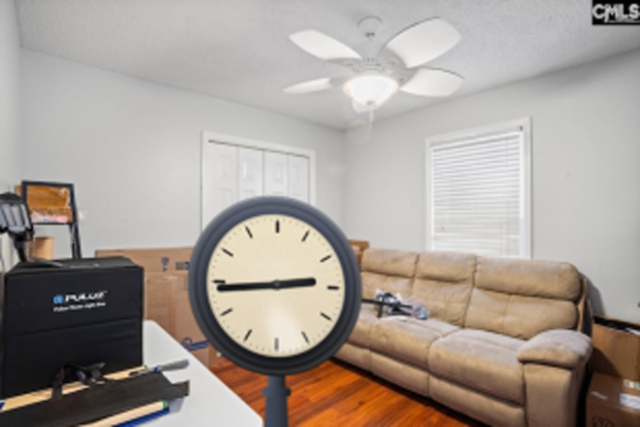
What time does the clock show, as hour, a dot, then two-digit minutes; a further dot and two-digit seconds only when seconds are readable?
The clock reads 2.44
